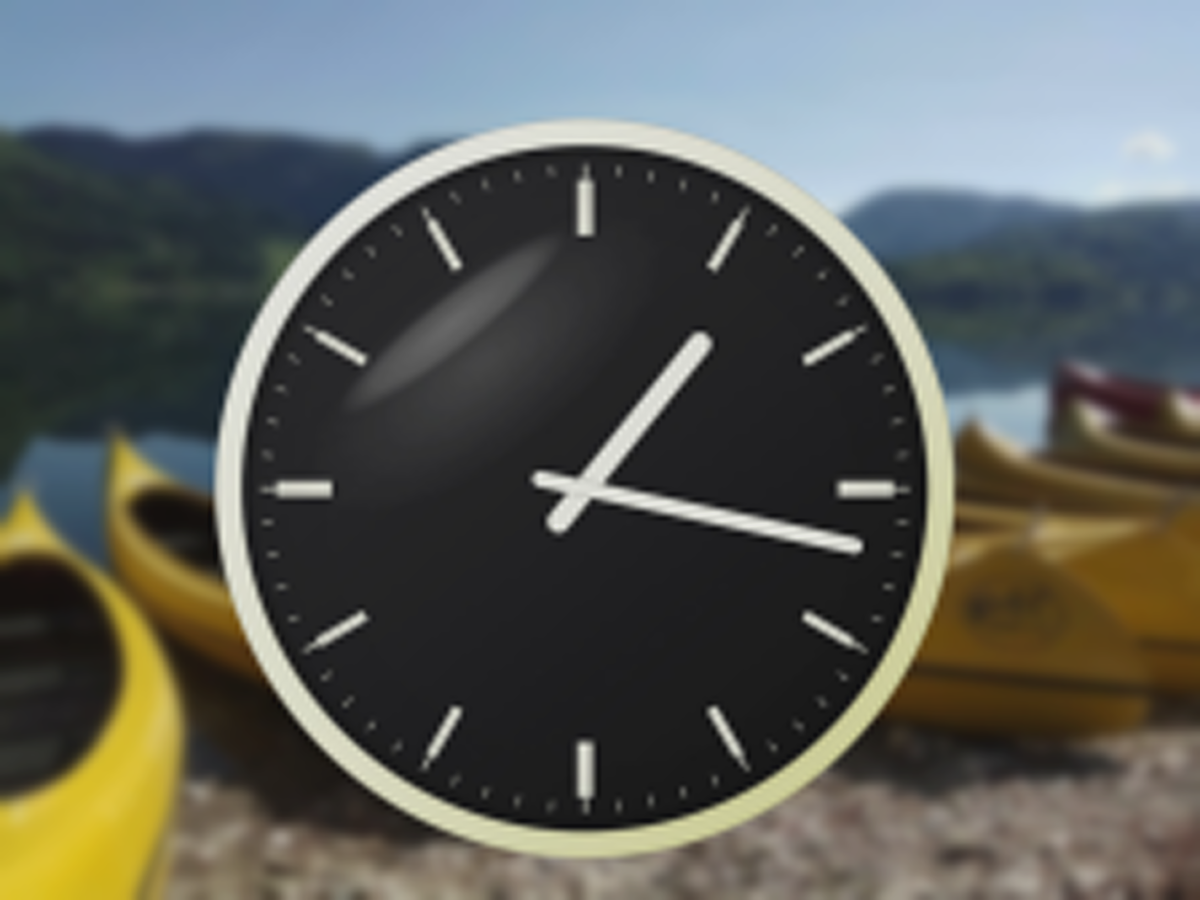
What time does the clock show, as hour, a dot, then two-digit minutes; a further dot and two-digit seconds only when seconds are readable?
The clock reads 1.17
